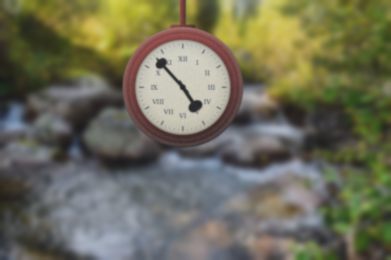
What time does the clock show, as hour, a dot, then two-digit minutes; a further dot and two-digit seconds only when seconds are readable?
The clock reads 4.53
